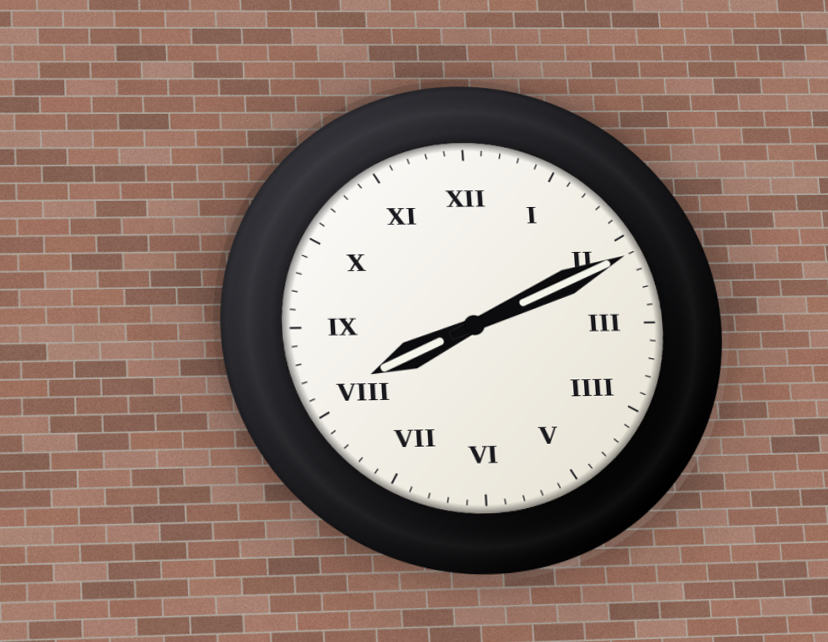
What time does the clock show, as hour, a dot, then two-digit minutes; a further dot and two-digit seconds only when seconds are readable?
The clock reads 8.11
